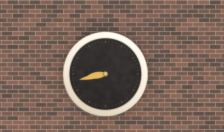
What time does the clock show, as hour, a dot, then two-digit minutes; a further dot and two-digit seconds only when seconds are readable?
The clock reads 8.43
